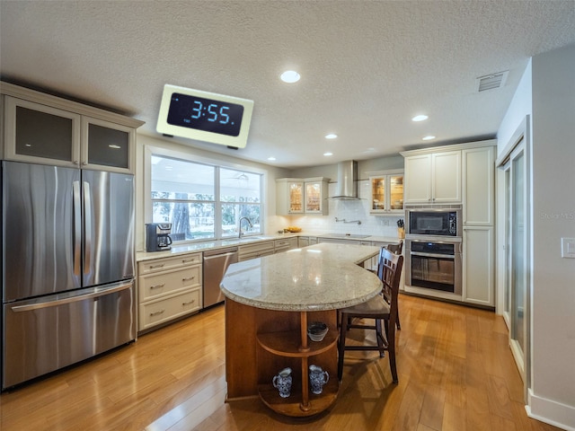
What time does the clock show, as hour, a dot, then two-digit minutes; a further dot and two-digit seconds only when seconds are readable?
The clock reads 3.55
